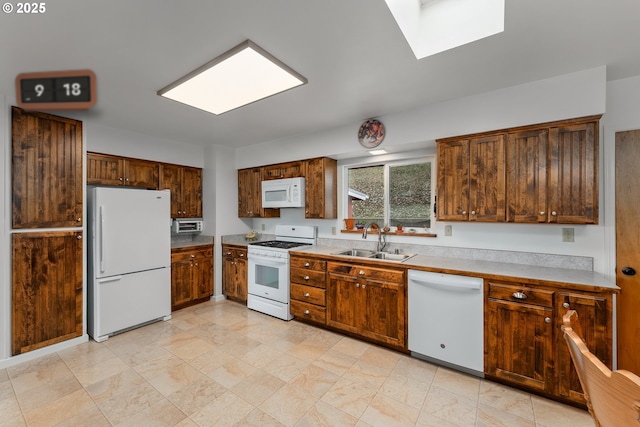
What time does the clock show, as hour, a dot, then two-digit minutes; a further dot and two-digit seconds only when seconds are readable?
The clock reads 9.18
